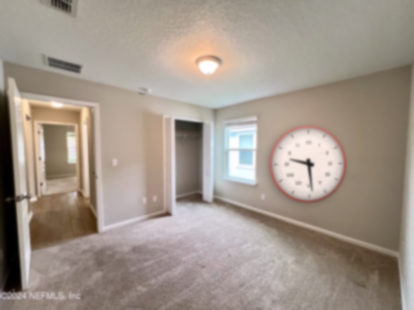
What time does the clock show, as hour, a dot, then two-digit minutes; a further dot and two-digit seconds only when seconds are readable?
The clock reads 9.29
